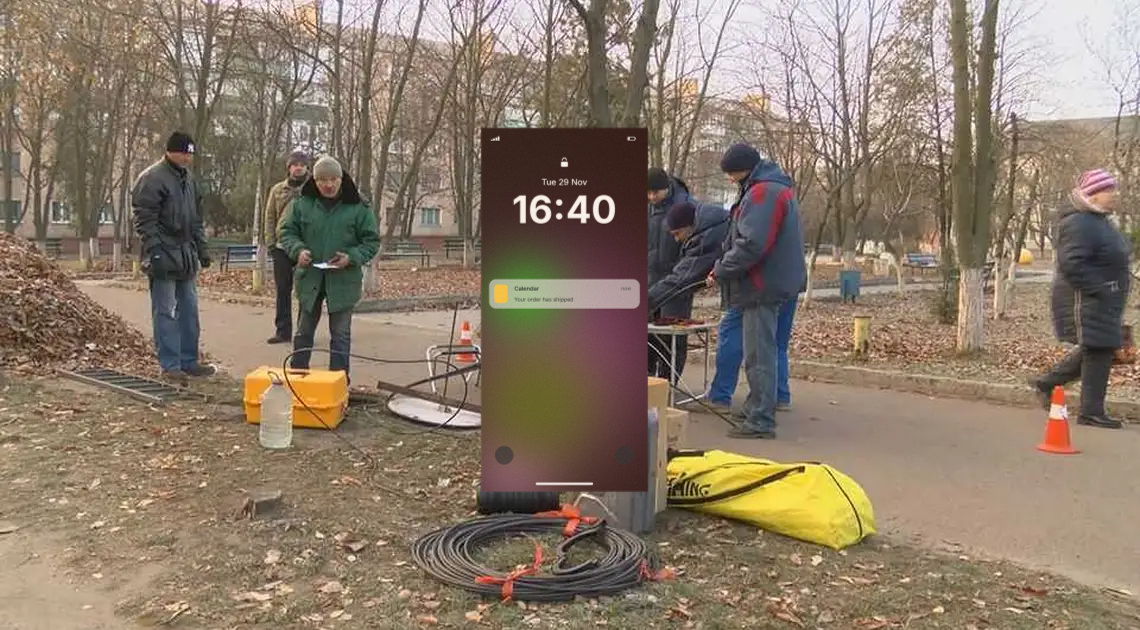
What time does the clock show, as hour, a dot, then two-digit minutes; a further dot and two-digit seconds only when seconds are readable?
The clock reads 16.40
